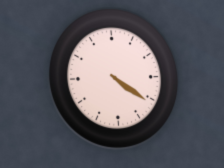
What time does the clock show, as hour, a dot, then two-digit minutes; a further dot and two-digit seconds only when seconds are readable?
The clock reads 4.21
